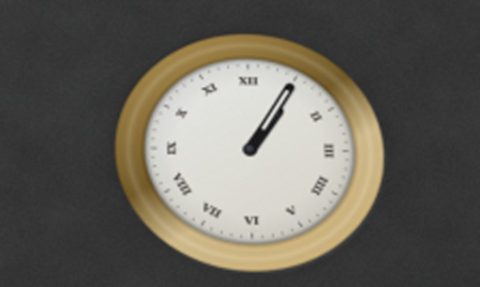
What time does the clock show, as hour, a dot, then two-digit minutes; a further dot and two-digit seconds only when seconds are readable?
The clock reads 1.05
